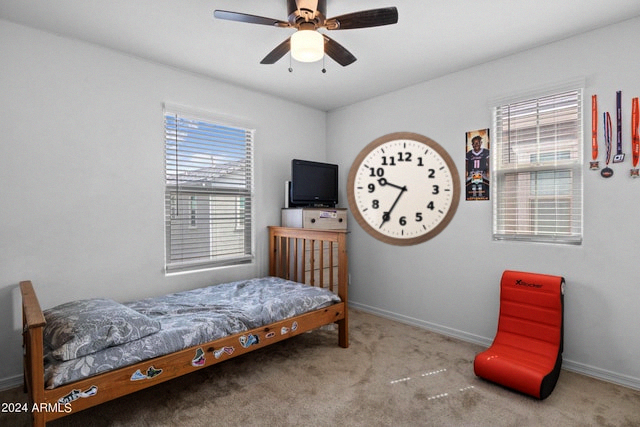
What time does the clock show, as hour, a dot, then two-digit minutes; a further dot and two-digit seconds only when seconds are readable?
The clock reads 9.35
